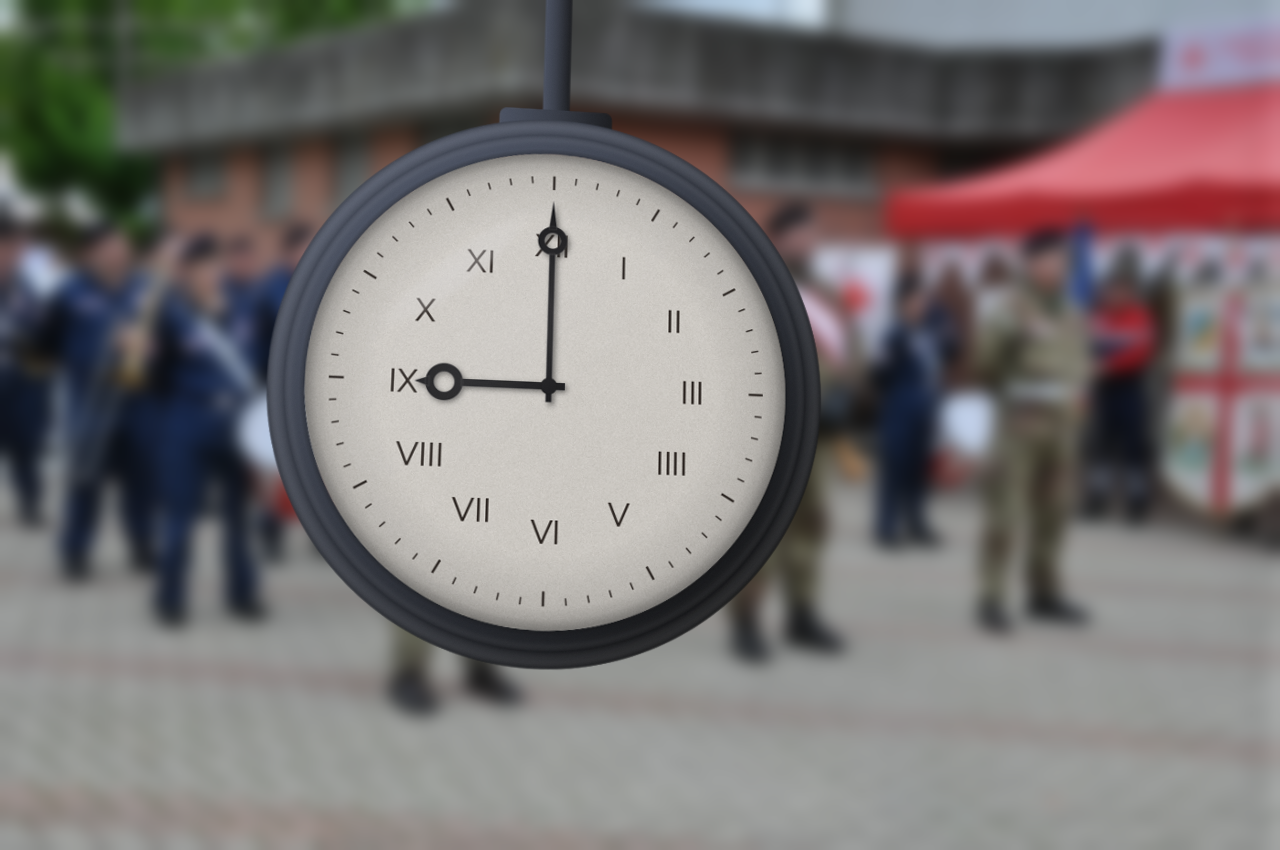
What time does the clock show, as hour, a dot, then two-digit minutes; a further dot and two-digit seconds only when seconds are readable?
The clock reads 9.00
